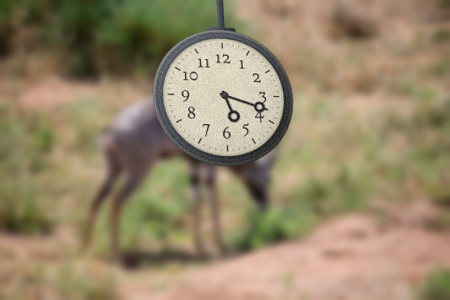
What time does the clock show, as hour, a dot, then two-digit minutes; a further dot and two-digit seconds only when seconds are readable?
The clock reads 5.18
